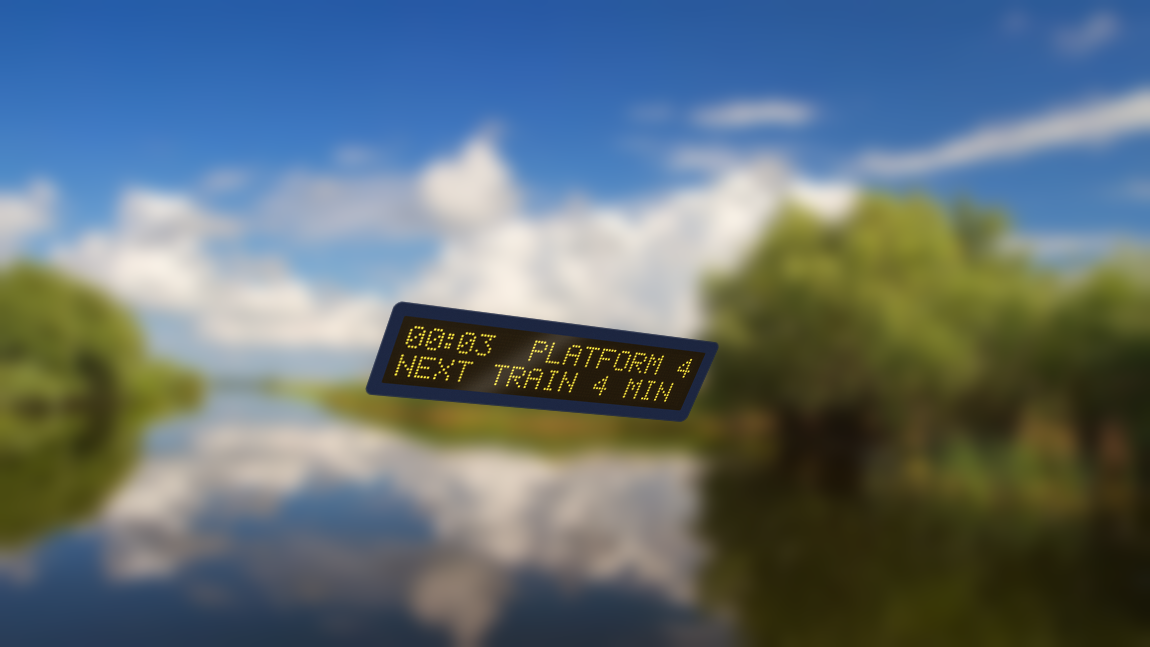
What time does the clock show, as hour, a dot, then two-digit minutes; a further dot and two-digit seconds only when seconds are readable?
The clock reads 0.03
